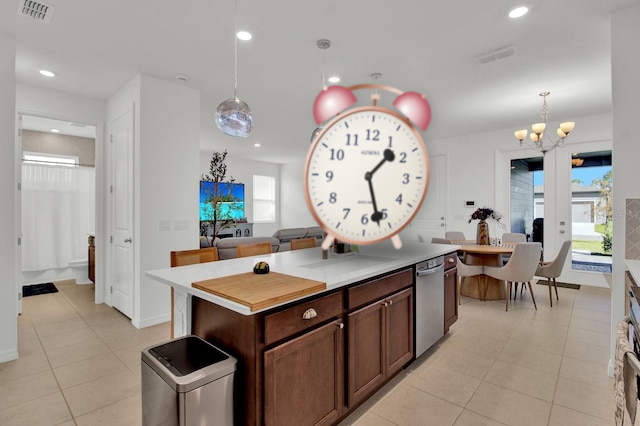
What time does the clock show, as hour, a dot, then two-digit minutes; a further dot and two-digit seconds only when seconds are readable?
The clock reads 1.27
